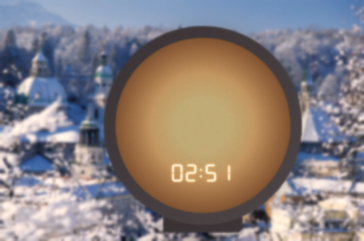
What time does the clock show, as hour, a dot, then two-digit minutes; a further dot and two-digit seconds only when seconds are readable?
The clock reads 2.51
